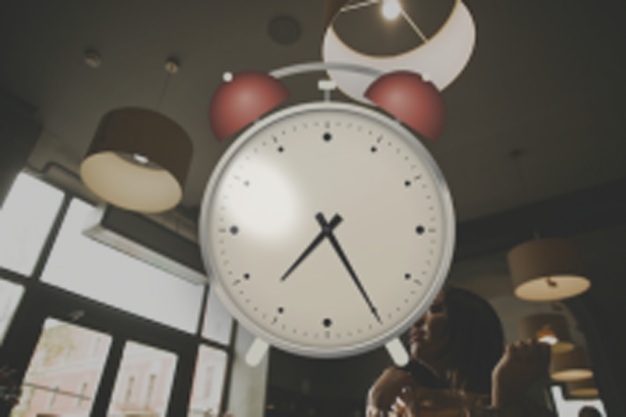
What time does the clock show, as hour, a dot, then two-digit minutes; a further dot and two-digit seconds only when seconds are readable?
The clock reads 7.25
